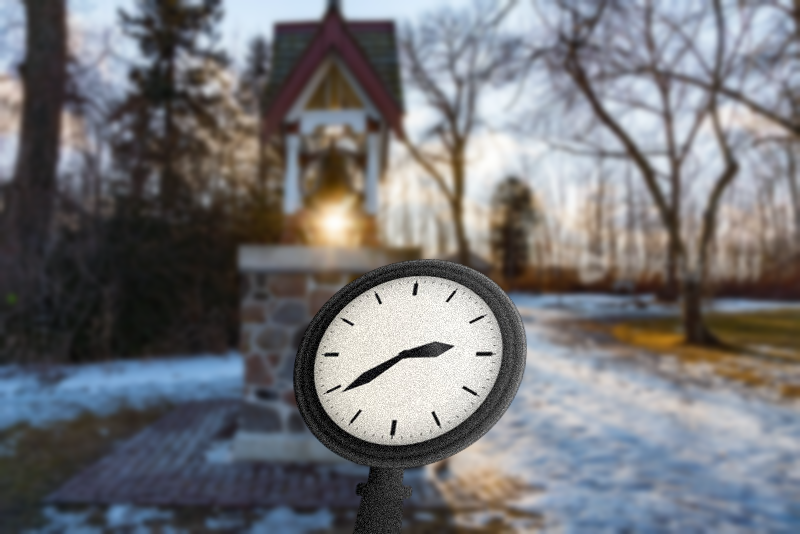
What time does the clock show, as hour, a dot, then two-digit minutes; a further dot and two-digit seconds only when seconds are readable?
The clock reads 2.39
